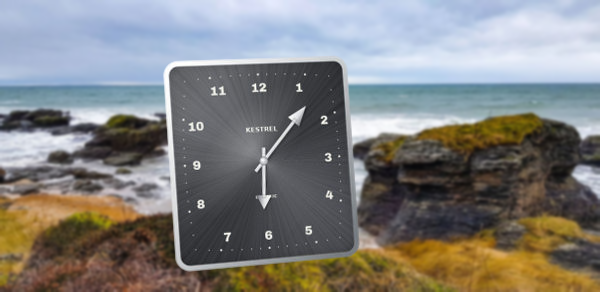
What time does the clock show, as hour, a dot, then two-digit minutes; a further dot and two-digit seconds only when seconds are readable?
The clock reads 6.07
